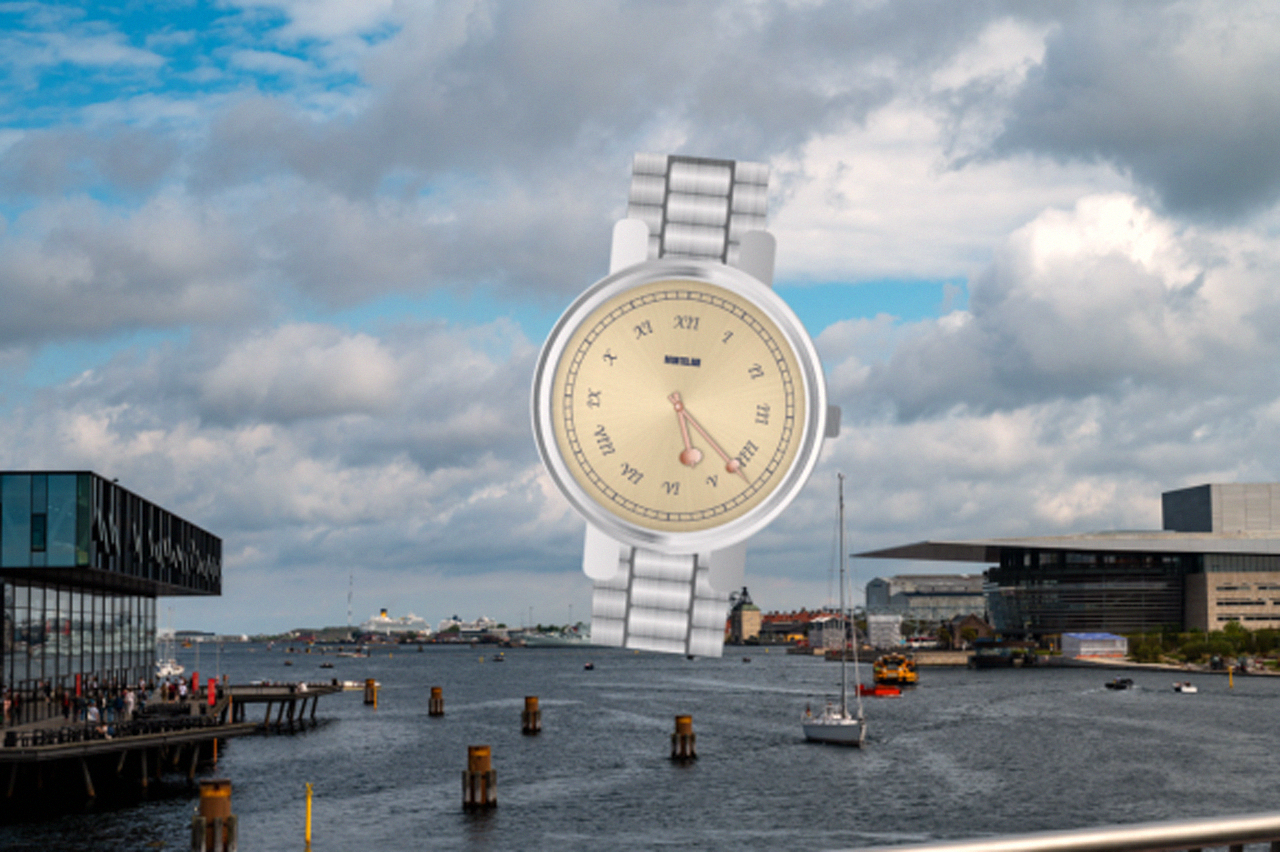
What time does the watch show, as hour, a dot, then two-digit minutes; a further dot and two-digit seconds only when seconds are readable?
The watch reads 5.22
